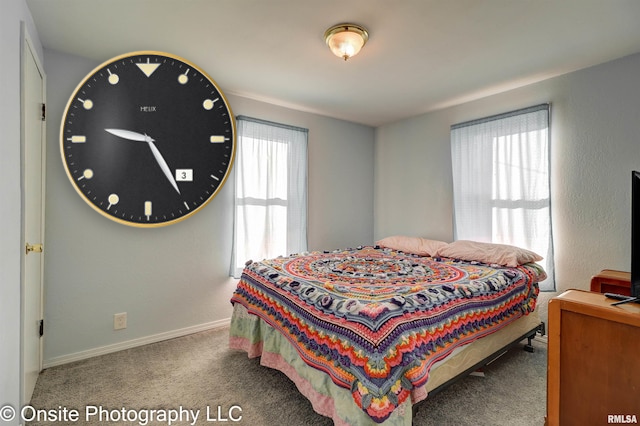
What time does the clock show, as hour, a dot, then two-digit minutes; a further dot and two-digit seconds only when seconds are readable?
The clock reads 9.25
